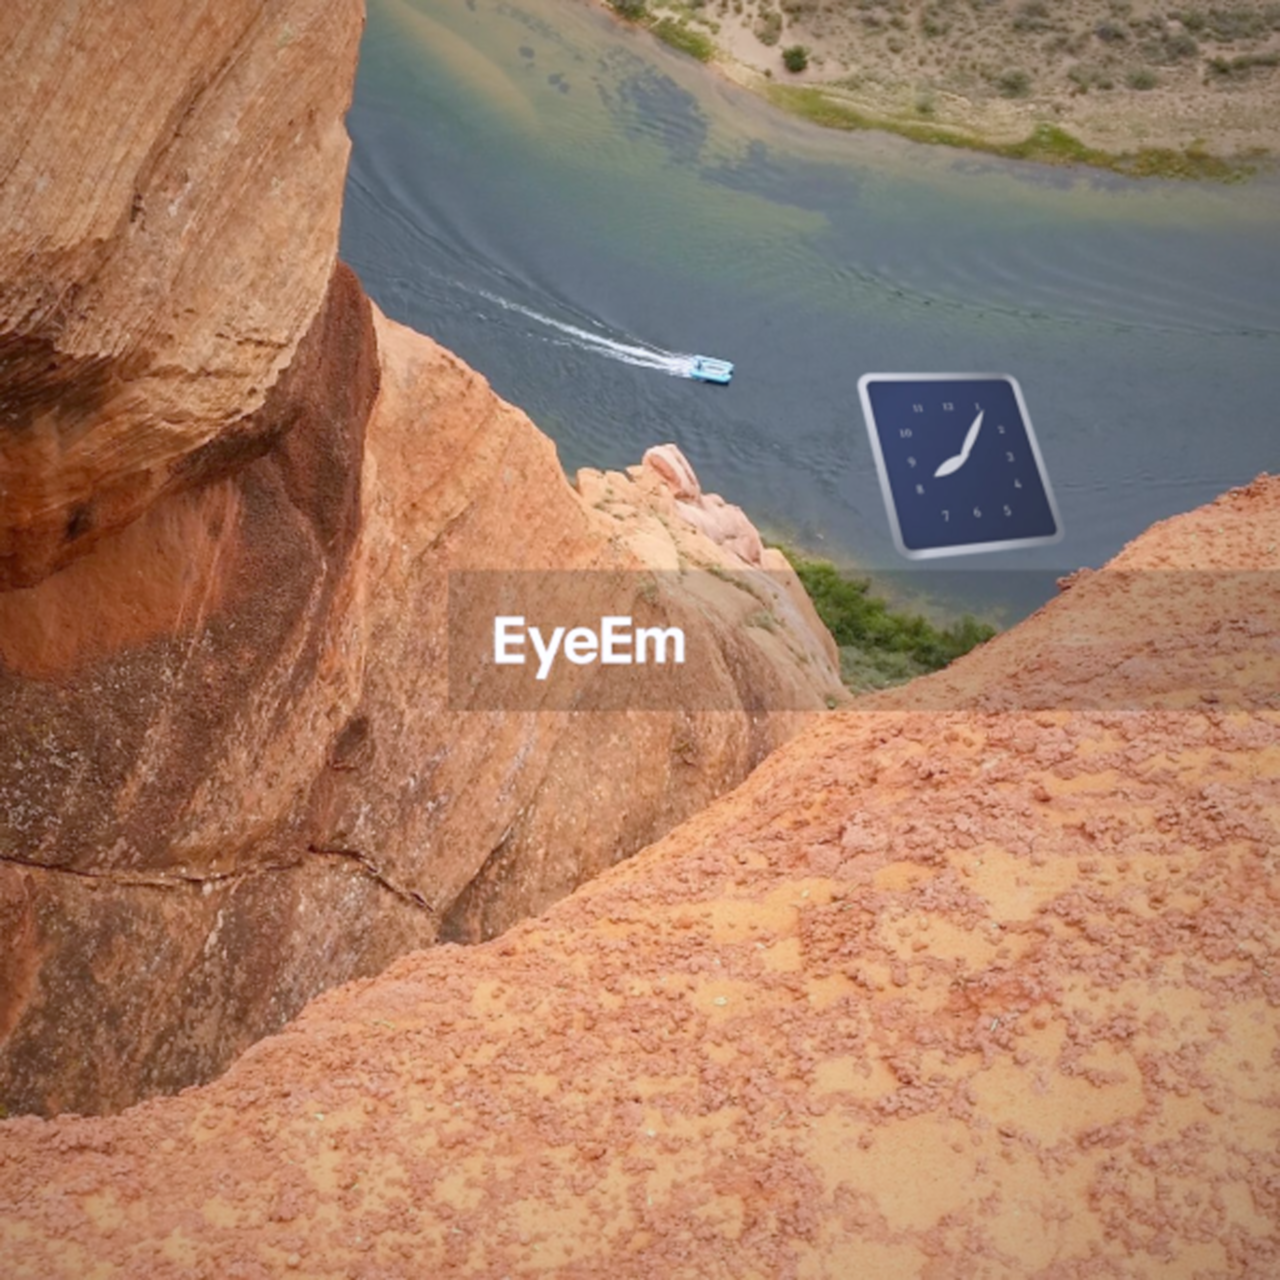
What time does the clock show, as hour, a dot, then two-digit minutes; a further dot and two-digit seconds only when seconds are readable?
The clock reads 8.06
